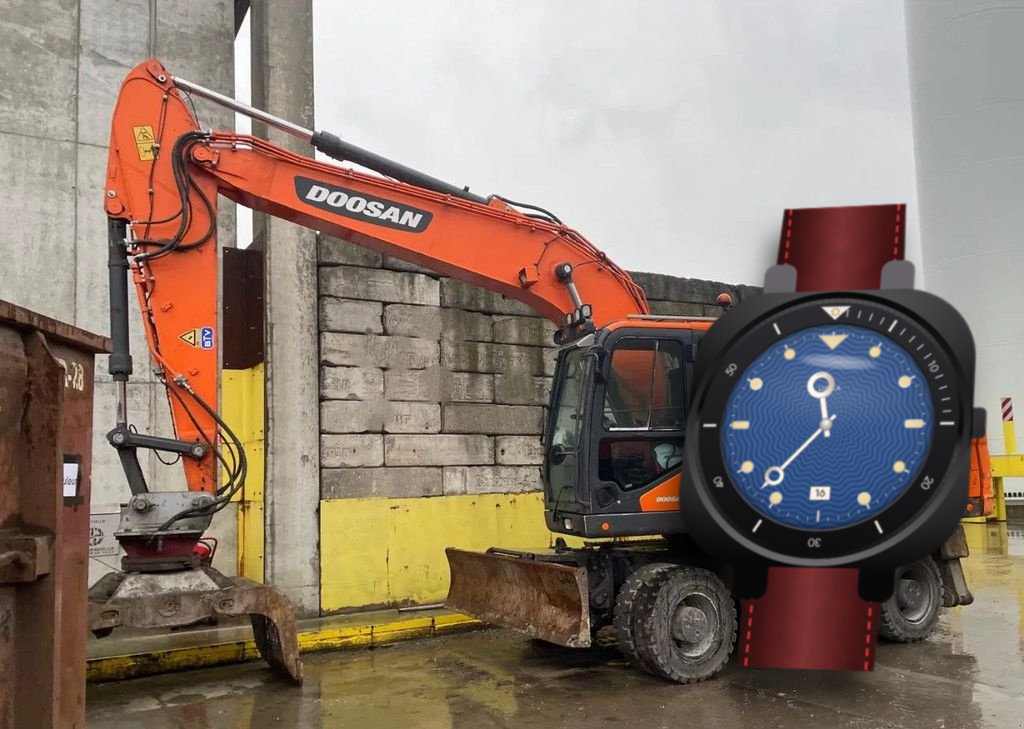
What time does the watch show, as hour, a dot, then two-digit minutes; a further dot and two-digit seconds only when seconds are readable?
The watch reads 11.37
